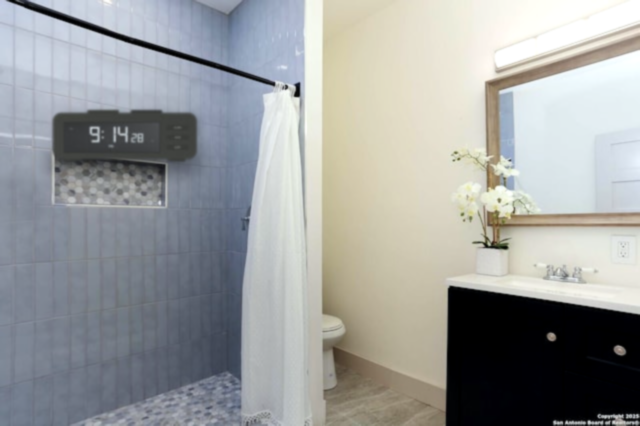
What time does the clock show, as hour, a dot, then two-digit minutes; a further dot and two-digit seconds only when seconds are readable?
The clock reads 9.14
